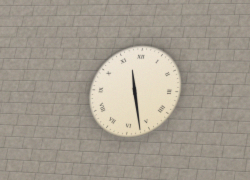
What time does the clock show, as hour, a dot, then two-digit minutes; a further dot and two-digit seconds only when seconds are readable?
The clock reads 11.27
